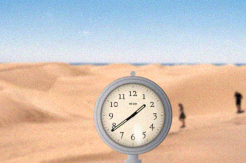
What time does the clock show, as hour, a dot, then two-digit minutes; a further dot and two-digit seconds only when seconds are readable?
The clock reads 1.39
